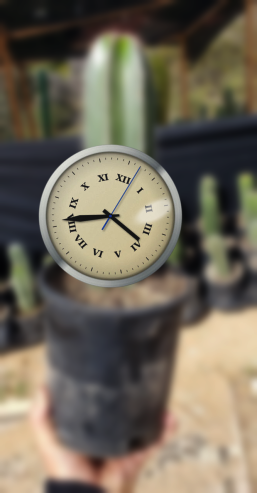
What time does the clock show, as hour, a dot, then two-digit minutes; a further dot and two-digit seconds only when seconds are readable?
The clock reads 3.41.02
